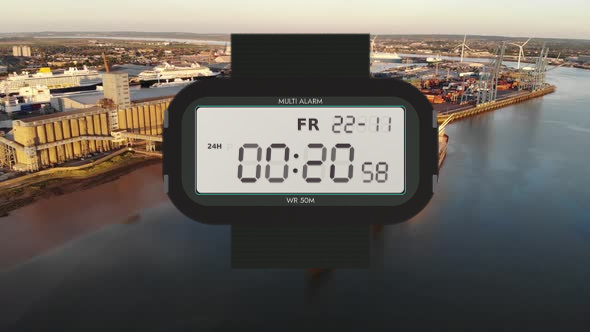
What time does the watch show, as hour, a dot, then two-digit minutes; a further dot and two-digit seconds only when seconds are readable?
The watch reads 0.20.58
